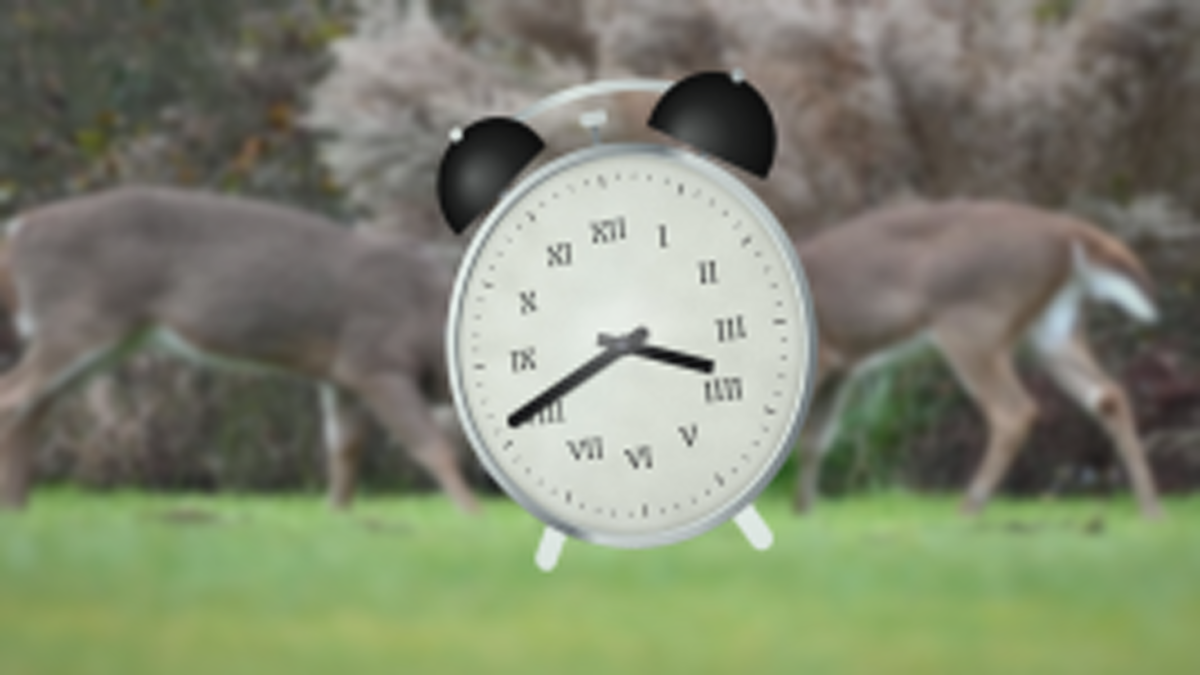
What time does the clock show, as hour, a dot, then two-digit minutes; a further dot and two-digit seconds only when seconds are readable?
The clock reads 3.41
